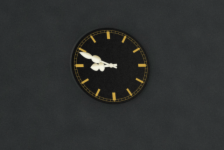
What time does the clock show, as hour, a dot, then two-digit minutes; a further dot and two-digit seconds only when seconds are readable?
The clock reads 8.49
